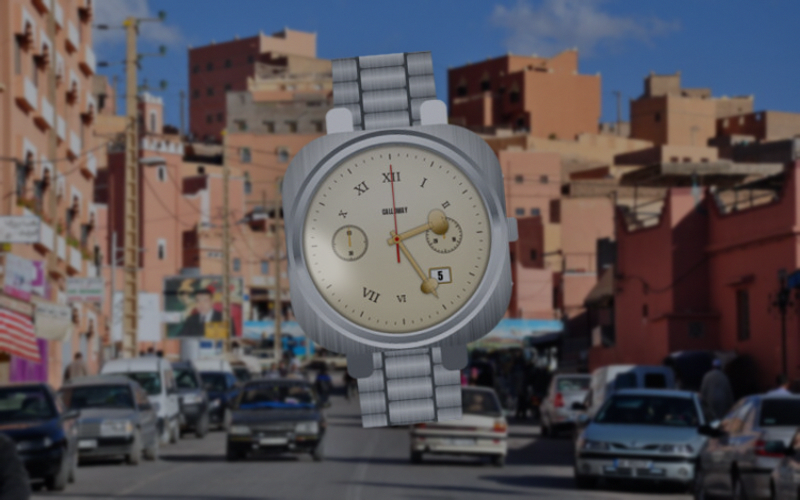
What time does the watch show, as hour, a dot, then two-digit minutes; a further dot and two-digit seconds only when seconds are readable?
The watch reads 2.25
